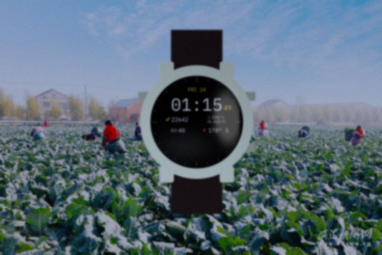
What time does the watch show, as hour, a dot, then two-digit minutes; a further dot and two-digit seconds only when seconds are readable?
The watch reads 1.15
